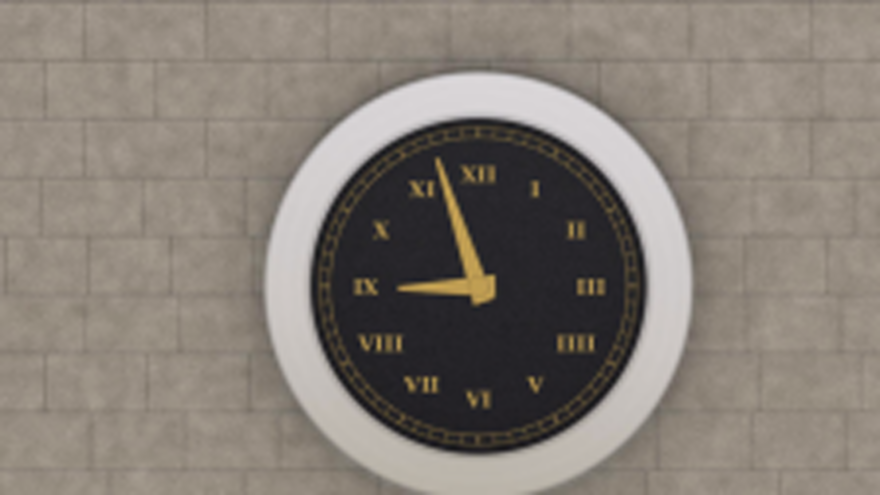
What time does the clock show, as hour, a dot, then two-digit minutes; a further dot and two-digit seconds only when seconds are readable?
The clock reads 8.57
